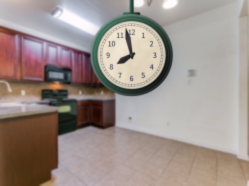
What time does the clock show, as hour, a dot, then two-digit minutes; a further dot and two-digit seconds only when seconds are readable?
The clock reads 7.58
